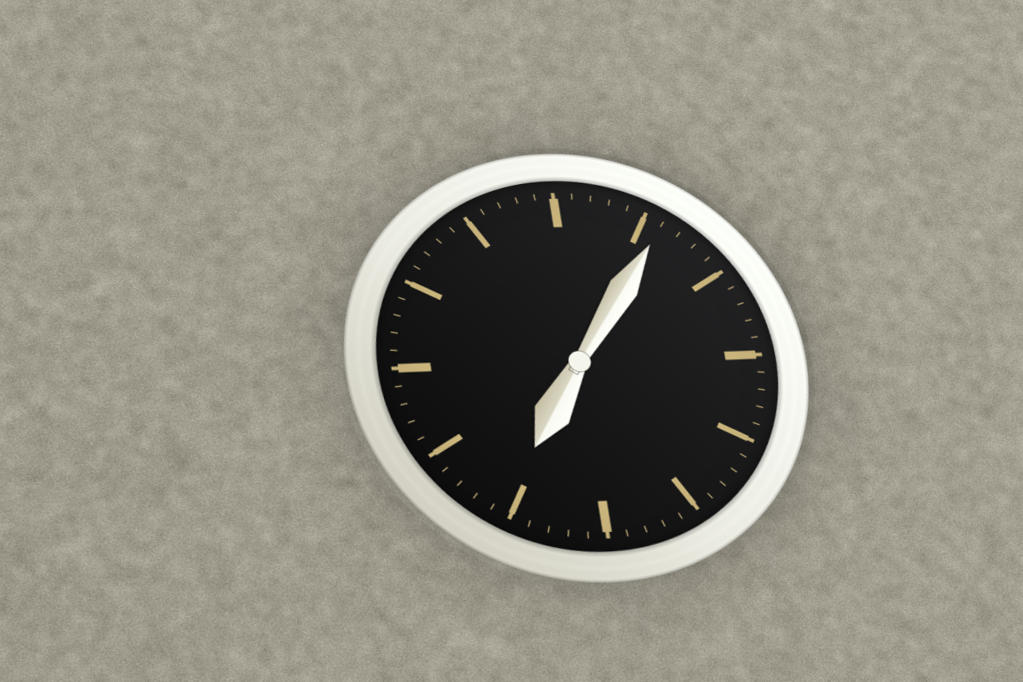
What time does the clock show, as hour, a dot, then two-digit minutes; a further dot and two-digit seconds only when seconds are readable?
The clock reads 7.06
